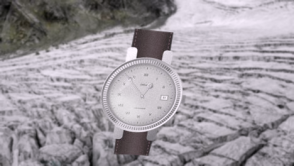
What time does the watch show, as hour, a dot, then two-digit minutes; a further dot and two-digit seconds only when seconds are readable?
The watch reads 12.53
